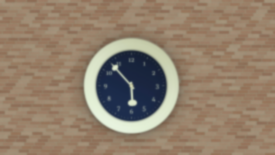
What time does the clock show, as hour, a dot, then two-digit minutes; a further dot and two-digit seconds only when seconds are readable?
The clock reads 5.53
